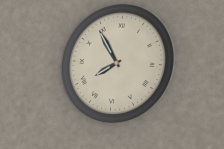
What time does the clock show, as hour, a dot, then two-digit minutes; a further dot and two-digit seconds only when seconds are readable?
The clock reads 7.54
